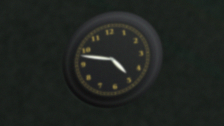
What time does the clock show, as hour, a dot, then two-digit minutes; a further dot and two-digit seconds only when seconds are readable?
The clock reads 4.48
